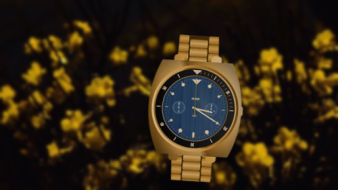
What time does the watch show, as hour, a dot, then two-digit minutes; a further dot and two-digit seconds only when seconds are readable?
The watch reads 3.20
